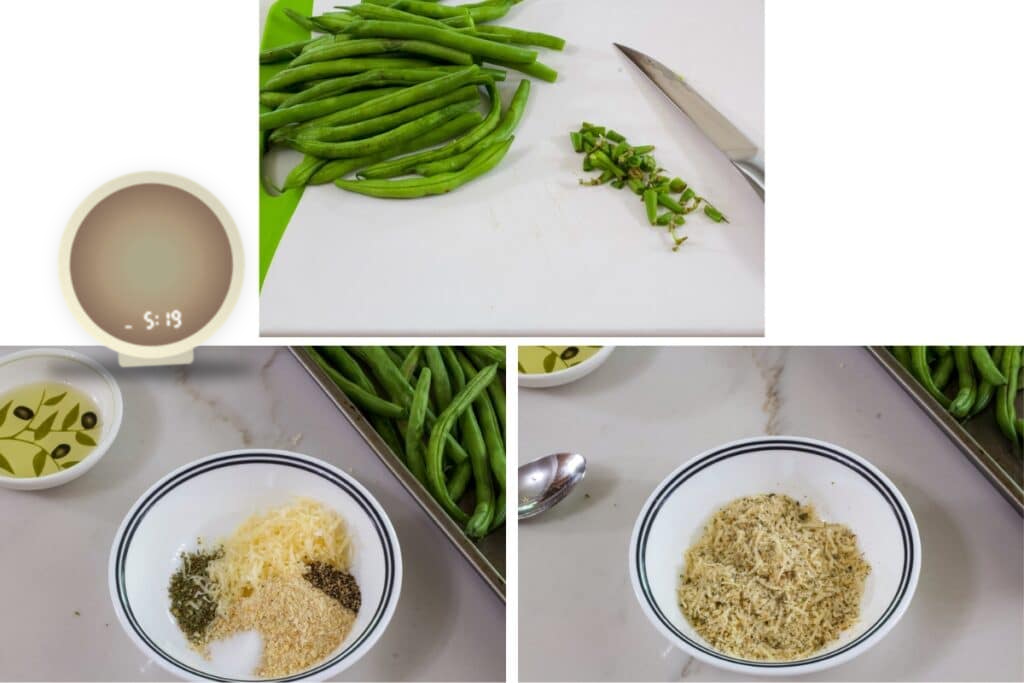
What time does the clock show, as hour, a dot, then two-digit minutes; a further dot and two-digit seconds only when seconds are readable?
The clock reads 5.19
